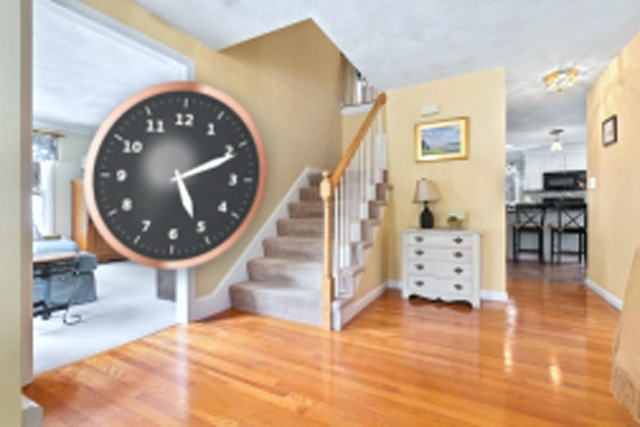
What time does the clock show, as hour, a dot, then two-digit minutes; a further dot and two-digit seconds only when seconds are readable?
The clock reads 5.11
